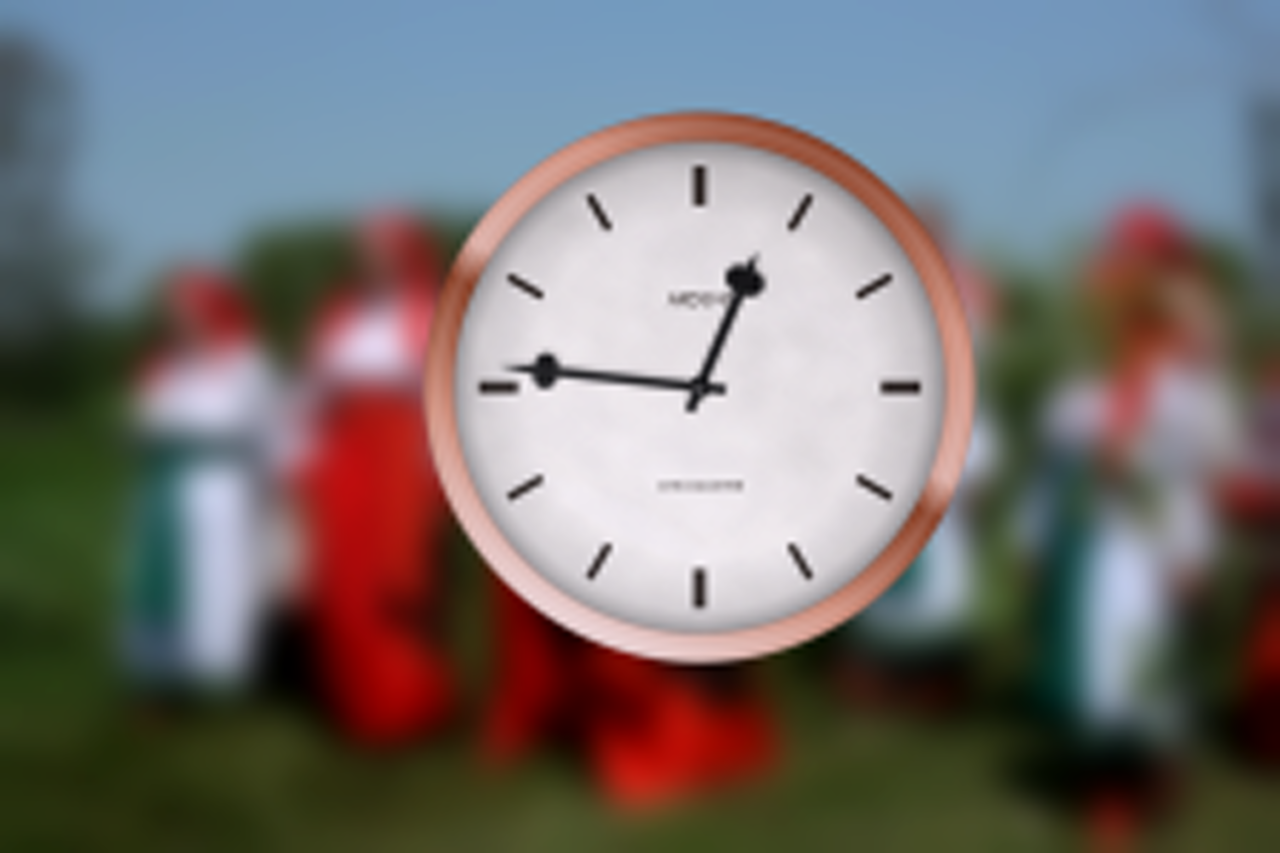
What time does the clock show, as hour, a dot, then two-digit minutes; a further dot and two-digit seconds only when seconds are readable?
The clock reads 12.46
